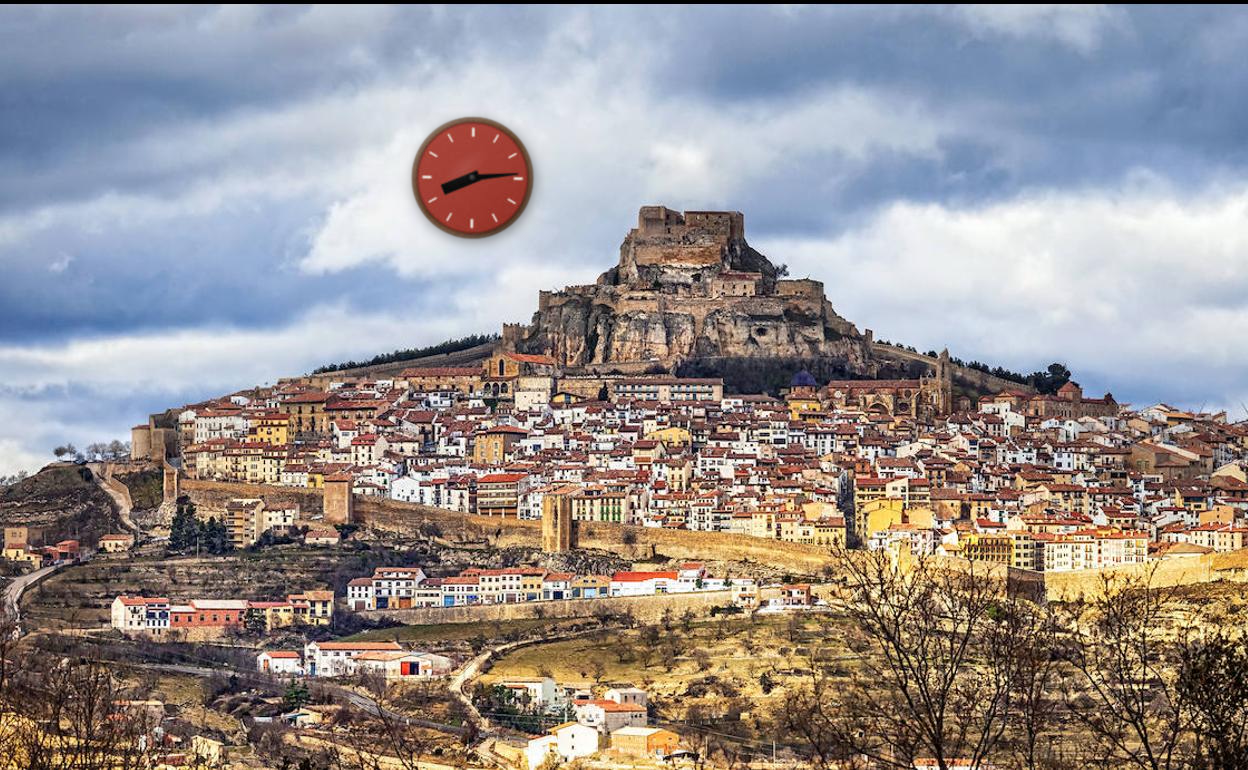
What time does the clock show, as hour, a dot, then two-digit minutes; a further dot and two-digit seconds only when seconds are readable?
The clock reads 8.14
